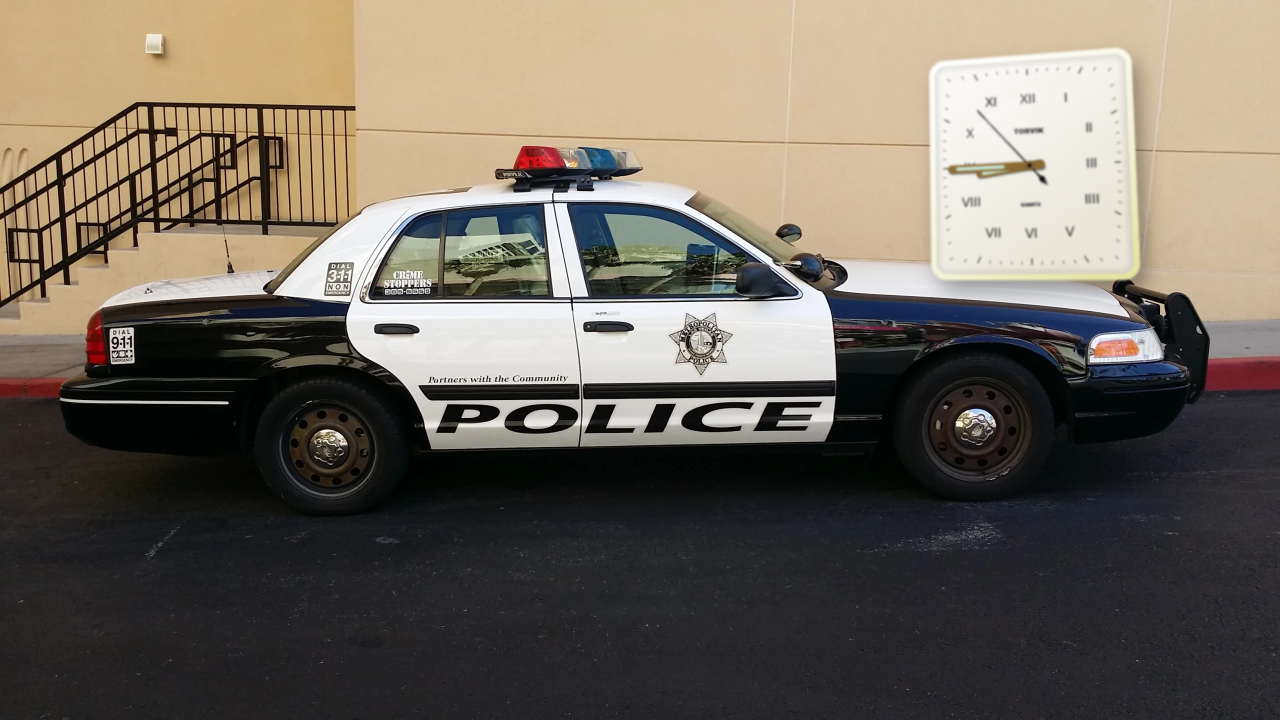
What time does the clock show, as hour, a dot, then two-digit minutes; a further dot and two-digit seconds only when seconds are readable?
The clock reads 8.44.53
